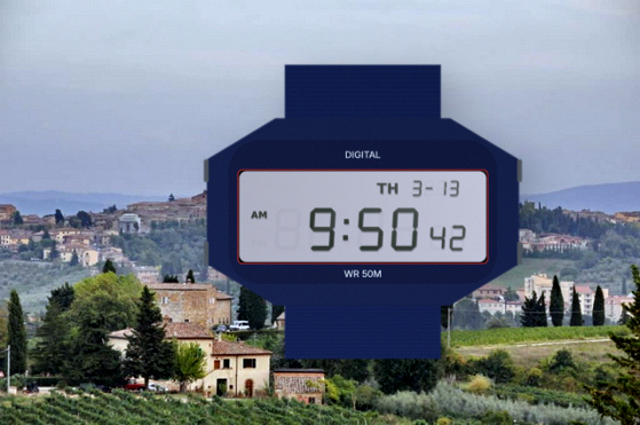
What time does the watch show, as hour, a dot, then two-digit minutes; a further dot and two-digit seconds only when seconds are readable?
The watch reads 9.50.42
